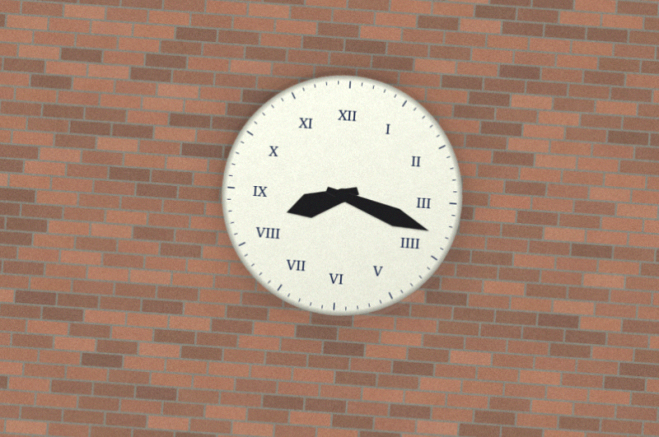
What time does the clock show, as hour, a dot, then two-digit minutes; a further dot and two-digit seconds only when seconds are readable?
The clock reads 8.18
